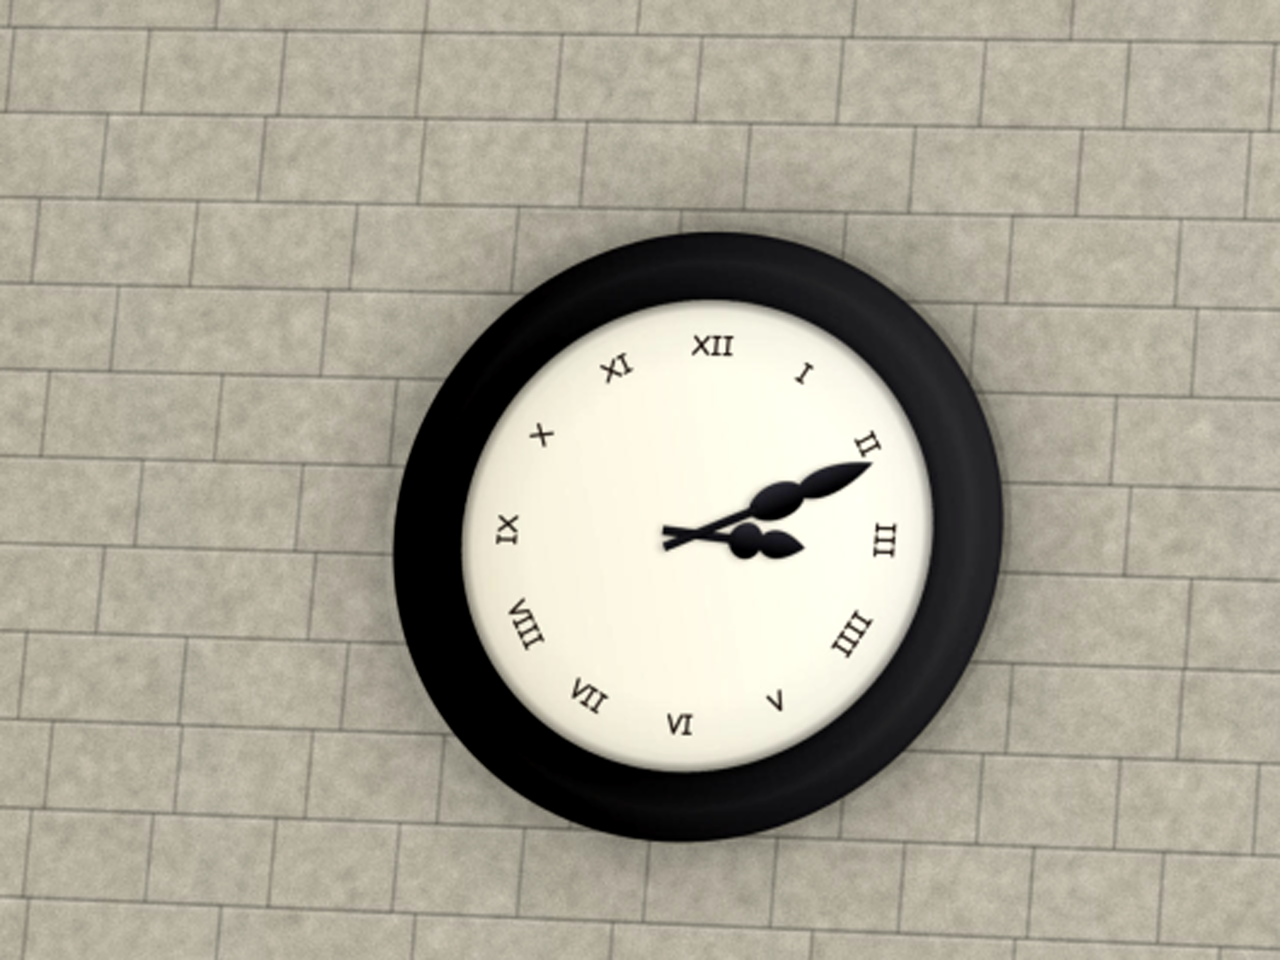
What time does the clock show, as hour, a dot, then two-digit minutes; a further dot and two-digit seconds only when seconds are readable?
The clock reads 3.11
